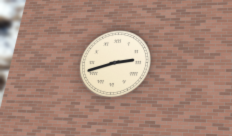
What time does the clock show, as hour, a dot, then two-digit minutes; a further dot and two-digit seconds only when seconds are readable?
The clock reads 2.42
